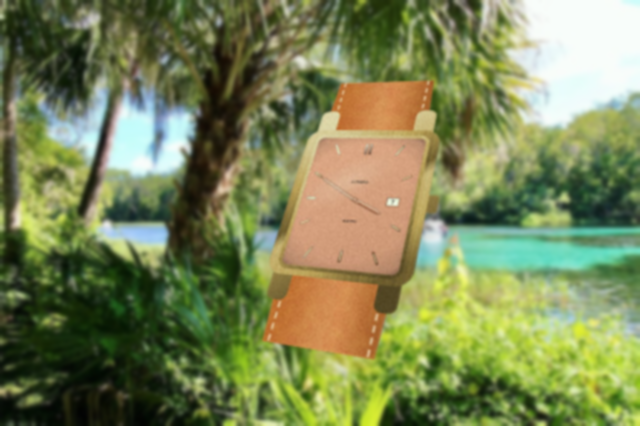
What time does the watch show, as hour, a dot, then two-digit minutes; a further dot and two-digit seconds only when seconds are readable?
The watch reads 3.50
